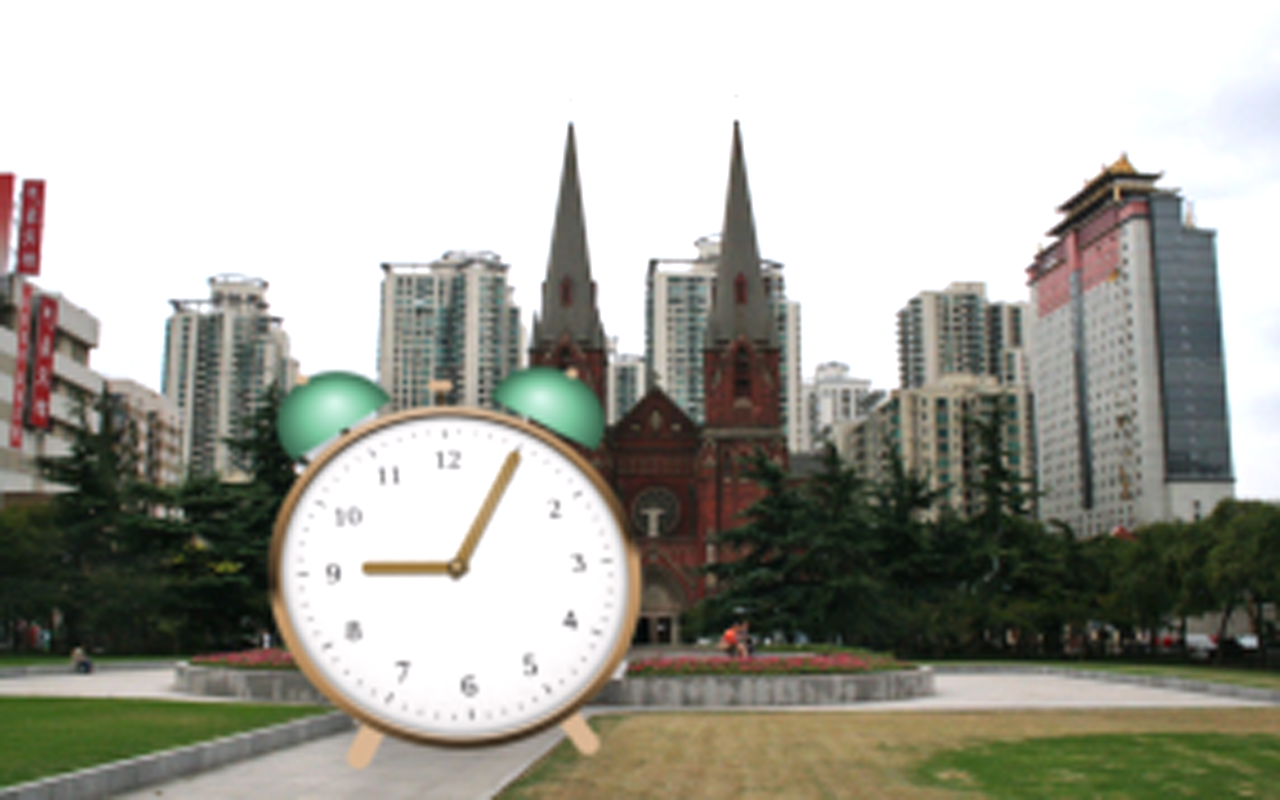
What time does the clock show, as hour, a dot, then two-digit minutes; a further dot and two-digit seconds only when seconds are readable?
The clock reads 9.05
